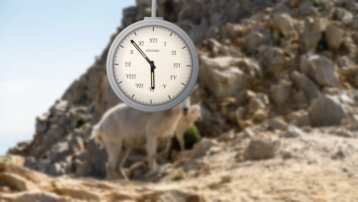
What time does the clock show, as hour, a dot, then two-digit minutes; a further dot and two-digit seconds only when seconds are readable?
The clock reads 5.53
